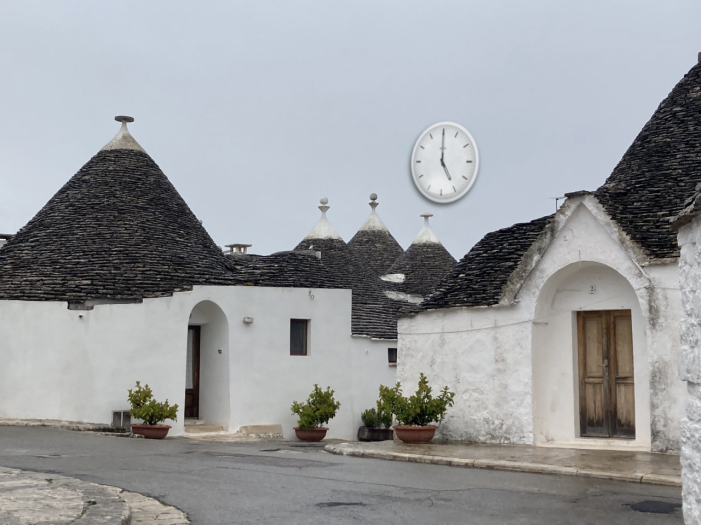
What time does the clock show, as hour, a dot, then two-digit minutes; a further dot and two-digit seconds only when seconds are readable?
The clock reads 5.00
